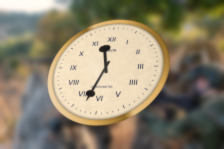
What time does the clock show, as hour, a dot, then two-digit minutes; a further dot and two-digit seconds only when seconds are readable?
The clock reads 11.33
